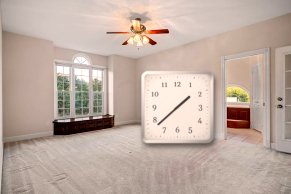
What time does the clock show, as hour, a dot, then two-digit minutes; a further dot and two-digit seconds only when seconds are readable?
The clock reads 1.38
